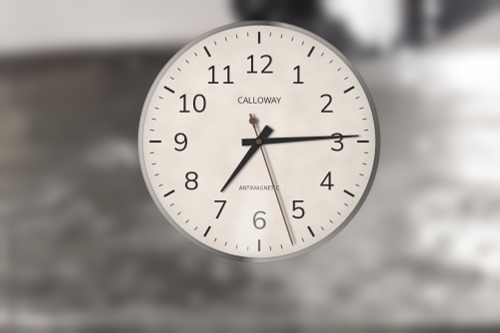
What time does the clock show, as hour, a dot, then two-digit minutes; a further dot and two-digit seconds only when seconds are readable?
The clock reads 7.14.27
